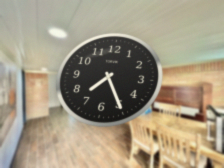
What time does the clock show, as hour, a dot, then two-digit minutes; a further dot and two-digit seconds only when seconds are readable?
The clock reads 7.25
